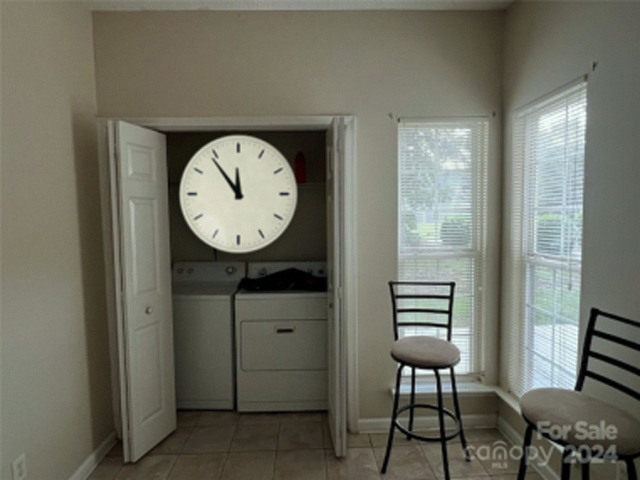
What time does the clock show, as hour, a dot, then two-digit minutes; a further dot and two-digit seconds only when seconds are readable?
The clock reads 11.54
